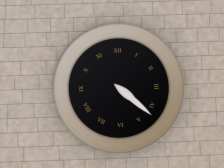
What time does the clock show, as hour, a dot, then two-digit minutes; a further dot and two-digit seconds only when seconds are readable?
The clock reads 4.22
